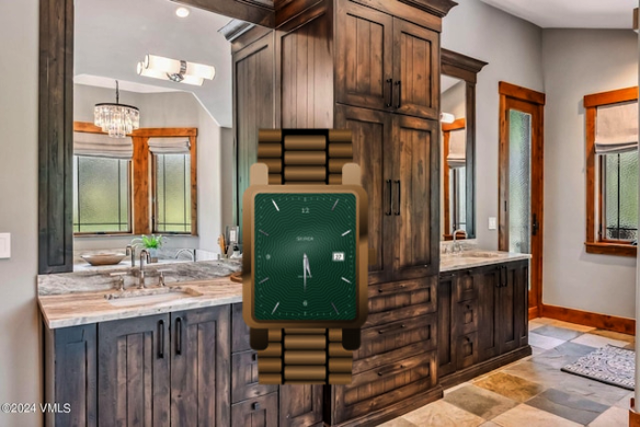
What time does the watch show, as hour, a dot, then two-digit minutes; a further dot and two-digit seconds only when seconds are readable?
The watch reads 5.30
